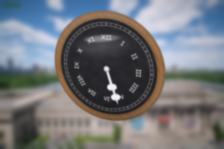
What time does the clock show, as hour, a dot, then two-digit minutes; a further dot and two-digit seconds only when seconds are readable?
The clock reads 5.27
